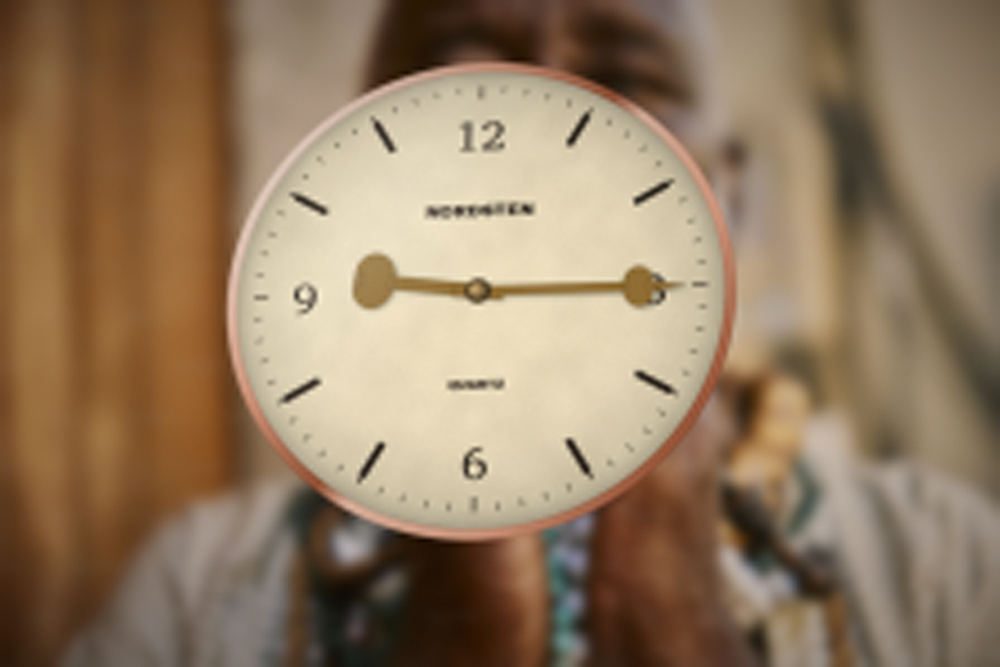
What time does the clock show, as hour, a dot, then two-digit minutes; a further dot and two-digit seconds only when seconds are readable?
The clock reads 9.15
